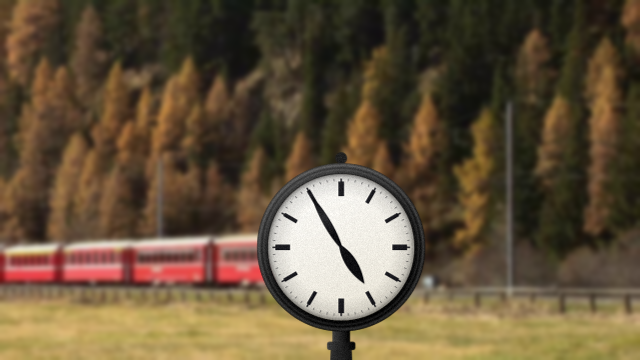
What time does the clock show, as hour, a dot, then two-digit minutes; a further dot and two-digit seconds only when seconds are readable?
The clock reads 4.55
